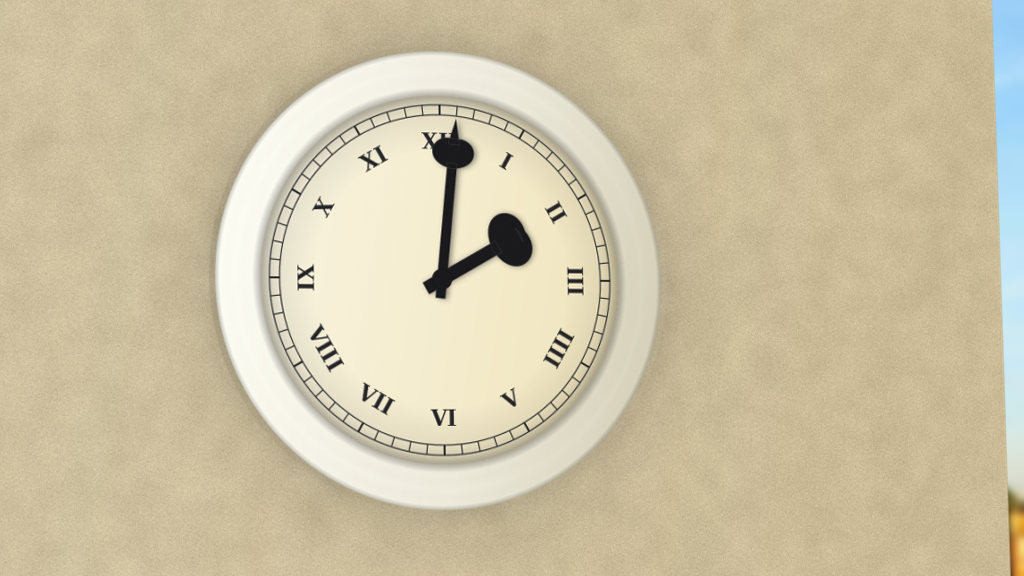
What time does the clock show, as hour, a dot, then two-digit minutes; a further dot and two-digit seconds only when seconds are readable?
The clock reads 2.01
